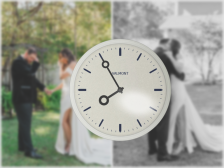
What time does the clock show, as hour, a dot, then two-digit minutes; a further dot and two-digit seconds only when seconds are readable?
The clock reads 7.55
